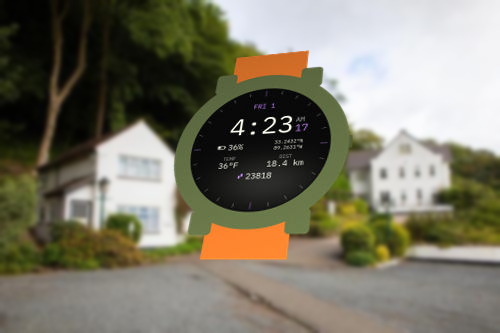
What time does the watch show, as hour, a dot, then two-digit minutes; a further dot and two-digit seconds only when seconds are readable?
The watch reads 4.23.17
